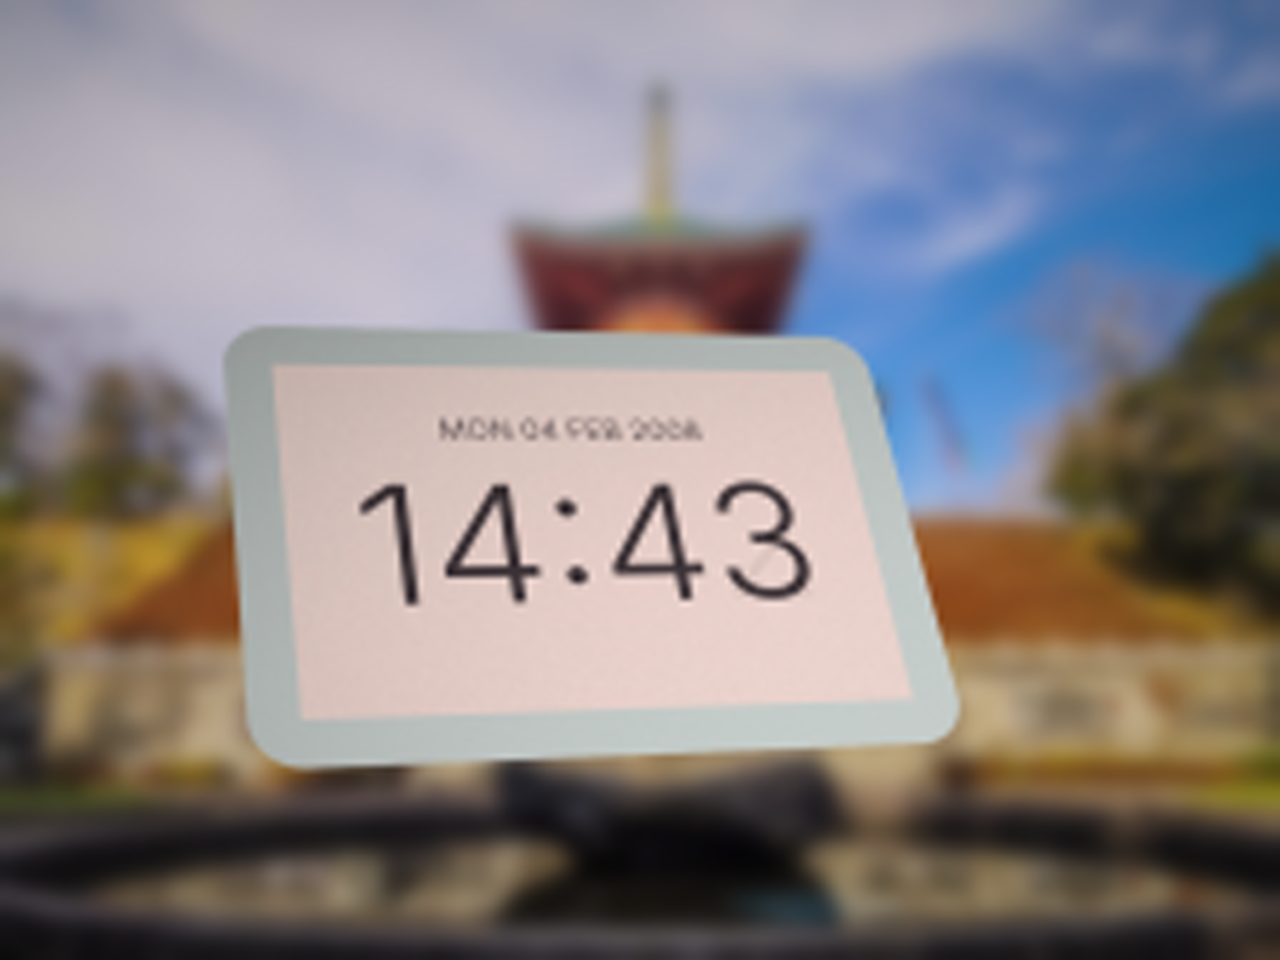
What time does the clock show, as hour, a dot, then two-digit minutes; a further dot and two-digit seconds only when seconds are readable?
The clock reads 14.43
